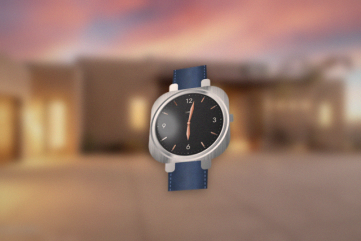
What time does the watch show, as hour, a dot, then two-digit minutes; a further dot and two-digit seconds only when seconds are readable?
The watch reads 6.02
